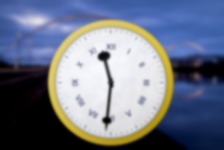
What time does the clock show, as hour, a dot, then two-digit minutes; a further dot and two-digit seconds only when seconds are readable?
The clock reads 11.31
